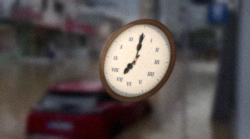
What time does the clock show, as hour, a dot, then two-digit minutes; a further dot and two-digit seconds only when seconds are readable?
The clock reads 7.00
